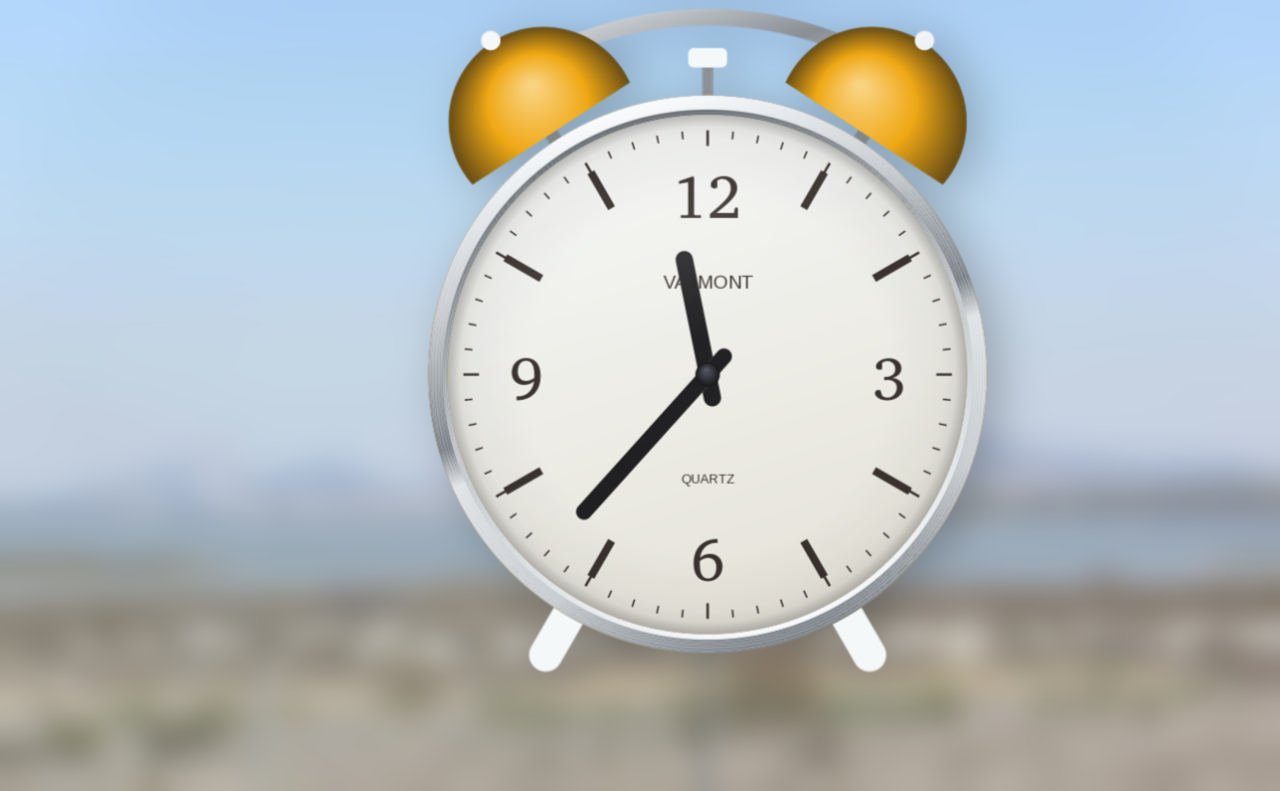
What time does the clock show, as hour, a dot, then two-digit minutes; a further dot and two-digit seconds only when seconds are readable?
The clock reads 11.37
